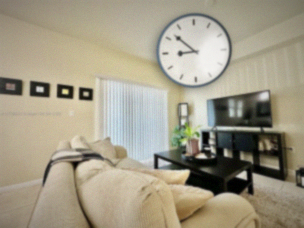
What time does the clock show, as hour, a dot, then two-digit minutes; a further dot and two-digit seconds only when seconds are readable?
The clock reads 8.52
